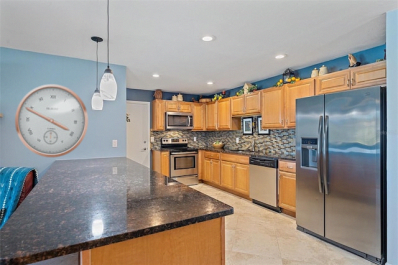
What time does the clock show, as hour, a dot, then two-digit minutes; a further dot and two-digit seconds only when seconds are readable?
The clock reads 3.49
